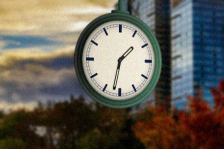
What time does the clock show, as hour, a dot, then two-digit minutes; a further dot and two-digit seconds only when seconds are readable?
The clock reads 1.32
